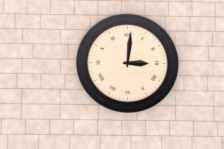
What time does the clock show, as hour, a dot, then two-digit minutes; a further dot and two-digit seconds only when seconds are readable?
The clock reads 3.01
